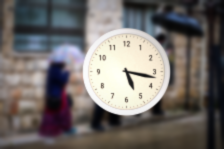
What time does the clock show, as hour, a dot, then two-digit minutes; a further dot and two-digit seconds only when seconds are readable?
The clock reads 5.17
